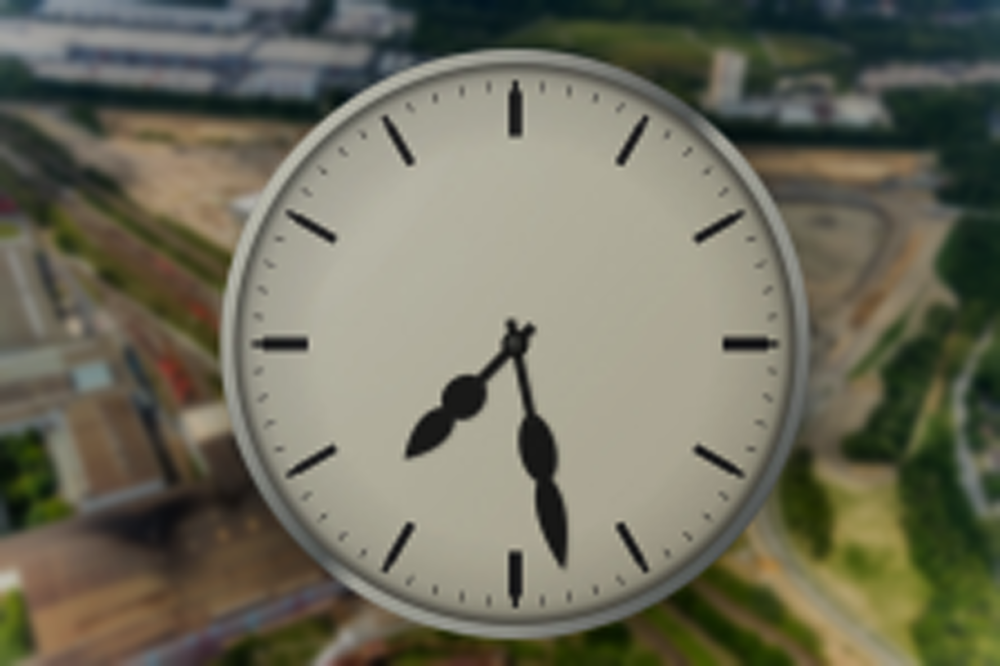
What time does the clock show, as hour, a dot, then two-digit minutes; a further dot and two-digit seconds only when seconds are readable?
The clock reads 7.28
